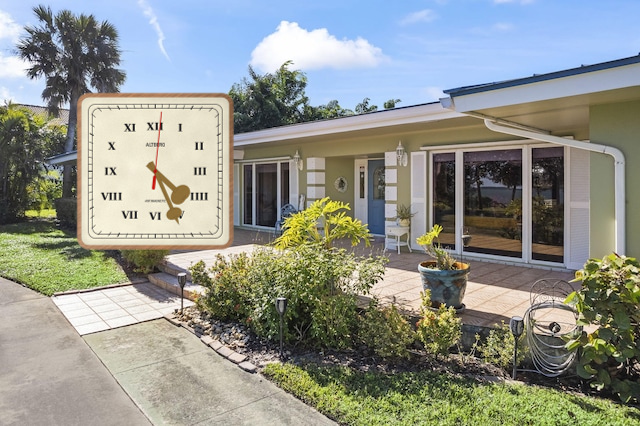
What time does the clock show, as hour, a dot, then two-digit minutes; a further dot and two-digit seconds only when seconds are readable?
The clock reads 4.26.01
